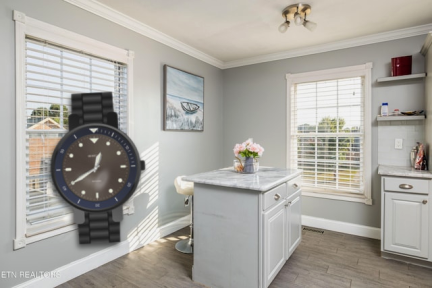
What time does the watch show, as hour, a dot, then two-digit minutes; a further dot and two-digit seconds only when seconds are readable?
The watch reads 12.40
